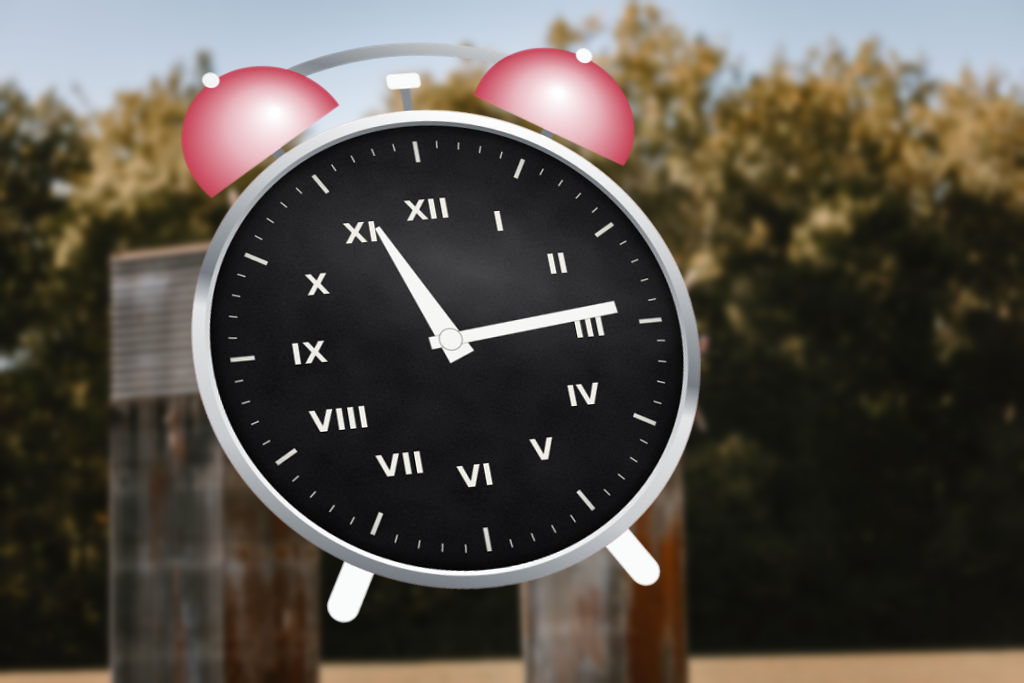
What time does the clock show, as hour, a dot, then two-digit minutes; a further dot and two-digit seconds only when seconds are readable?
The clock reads 11.14
